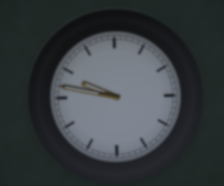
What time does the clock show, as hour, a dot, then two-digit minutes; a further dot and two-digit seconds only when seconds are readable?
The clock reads 9.47
